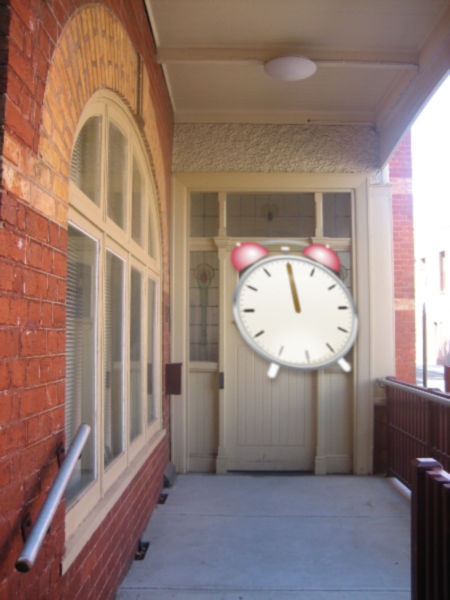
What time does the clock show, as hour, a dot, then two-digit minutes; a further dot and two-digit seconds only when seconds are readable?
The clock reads 12.00
